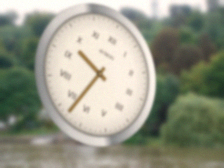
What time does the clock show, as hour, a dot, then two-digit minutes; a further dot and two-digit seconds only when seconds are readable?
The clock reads 9.33
